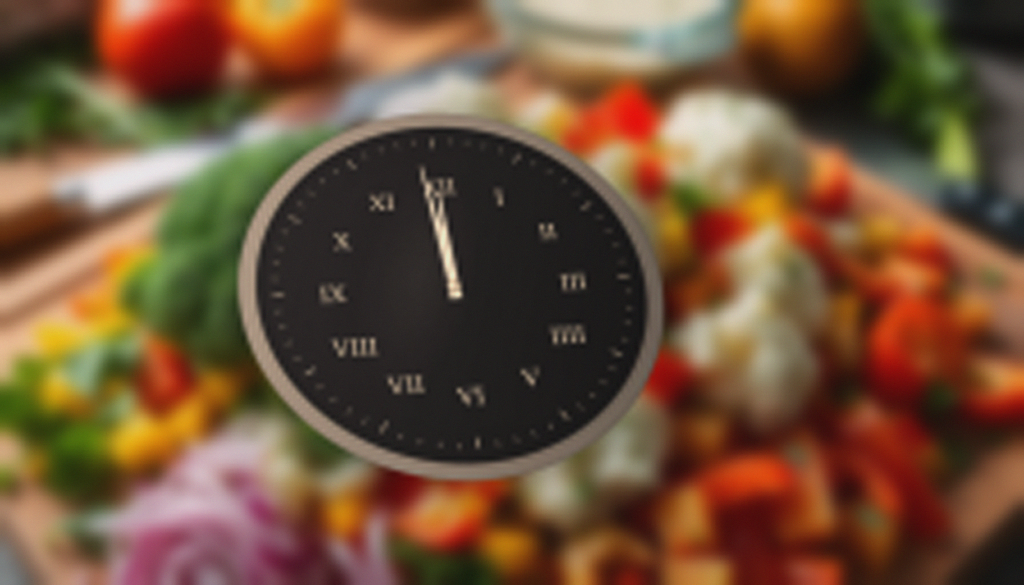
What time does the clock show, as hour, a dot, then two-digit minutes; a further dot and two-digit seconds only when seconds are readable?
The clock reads 11.59
